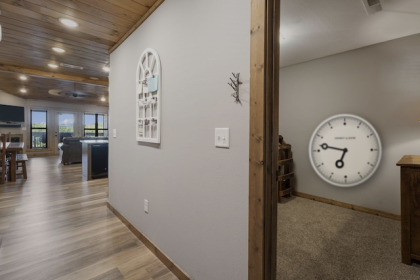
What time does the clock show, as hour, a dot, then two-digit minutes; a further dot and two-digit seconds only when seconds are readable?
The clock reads 6.47
